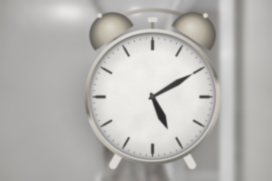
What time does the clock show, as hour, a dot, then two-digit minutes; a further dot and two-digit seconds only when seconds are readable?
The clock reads 5.10
